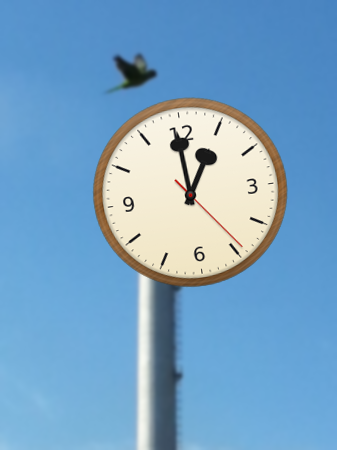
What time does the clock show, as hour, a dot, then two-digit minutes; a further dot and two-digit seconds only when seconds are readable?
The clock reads 12.59.24
